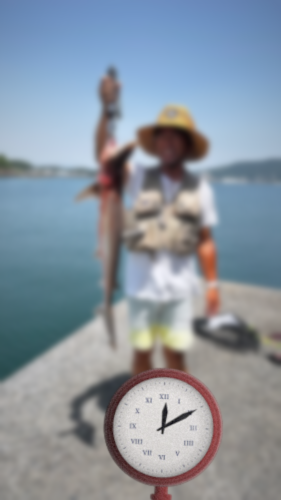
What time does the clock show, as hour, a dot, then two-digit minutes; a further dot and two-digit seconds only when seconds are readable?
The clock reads 12.10
